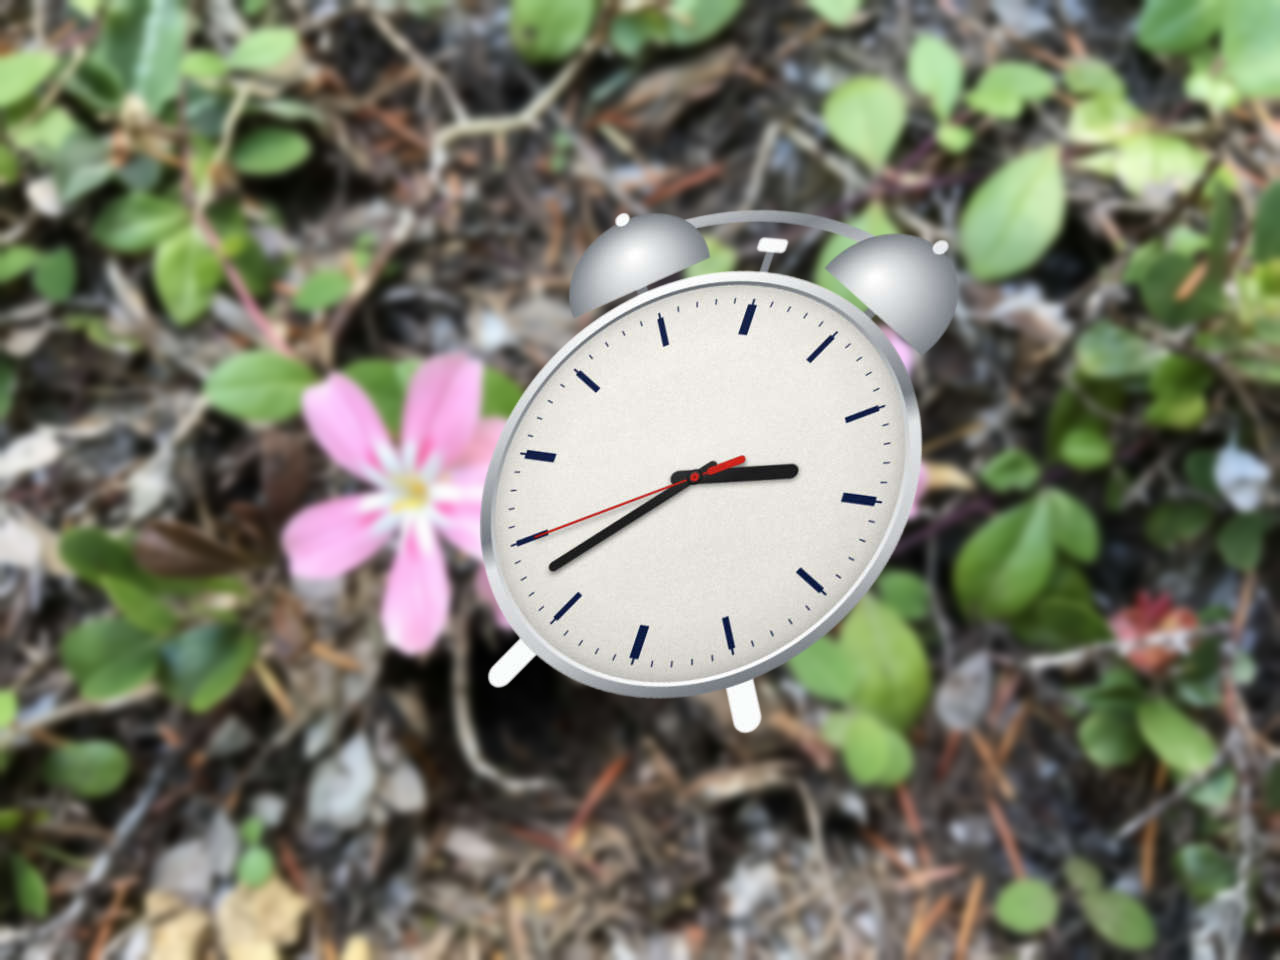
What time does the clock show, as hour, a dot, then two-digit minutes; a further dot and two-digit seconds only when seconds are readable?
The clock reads 2.37.40
